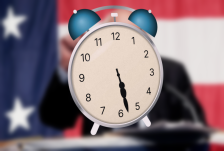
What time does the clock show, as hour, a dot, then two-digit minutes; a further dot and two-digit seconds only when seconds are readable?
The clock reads 5.28
